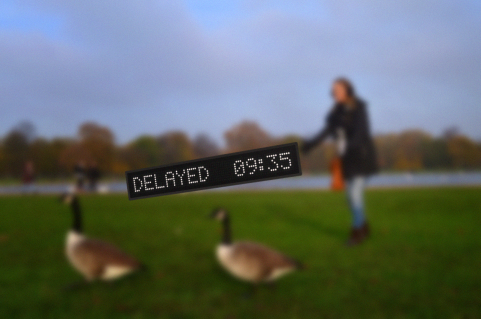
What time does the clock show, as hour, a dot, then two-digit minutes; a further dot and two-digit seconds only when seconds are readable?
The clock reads 9.35
